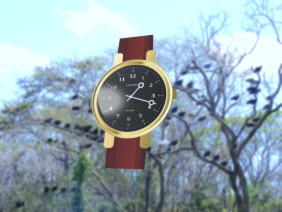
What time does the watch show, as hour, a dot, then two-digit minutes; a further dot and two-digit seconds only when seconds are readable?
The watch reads 1.18
